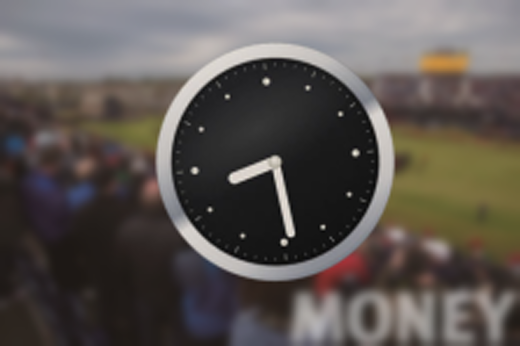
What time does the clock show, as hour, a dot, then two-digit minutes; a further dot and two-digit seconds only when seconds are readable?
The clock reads 8.29
